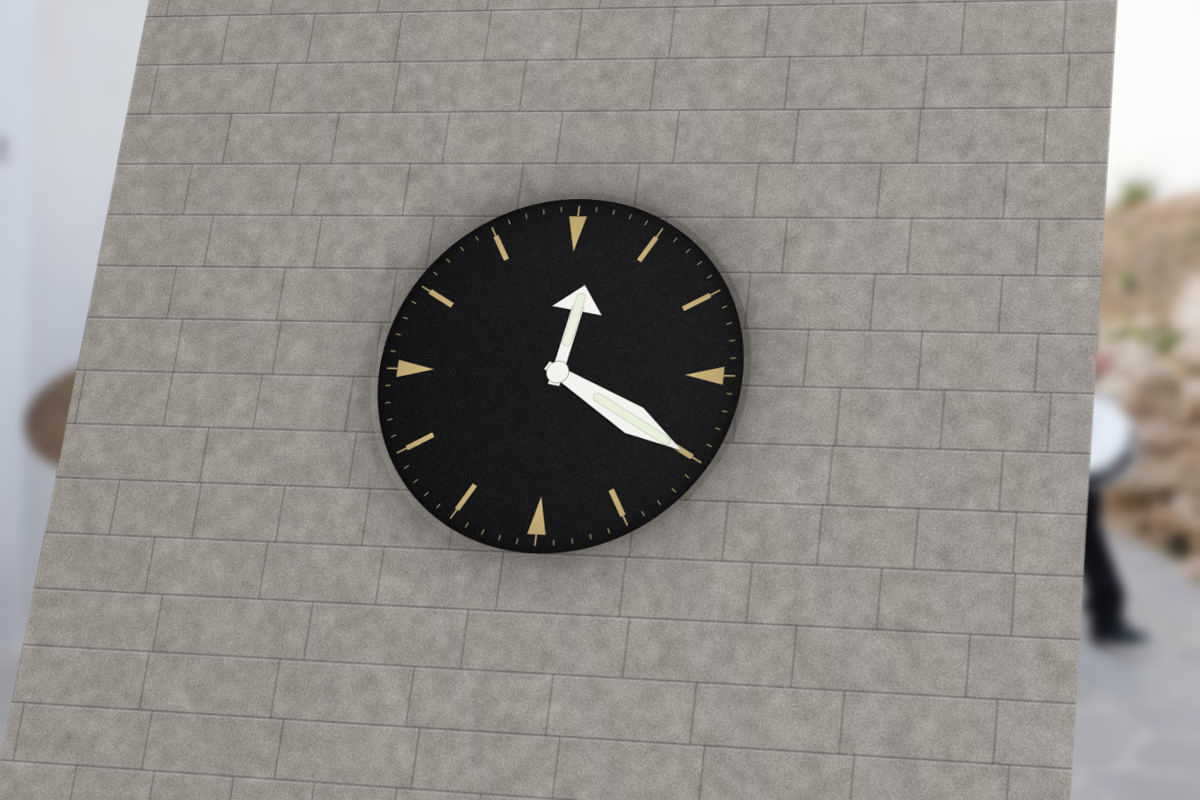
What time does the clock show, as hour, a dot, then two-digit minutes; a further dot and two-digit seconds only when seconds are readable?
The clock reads 12.20
